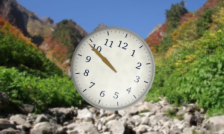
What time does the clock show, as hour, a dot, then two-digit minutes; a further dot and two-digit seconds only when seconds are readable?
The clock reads 9.49
